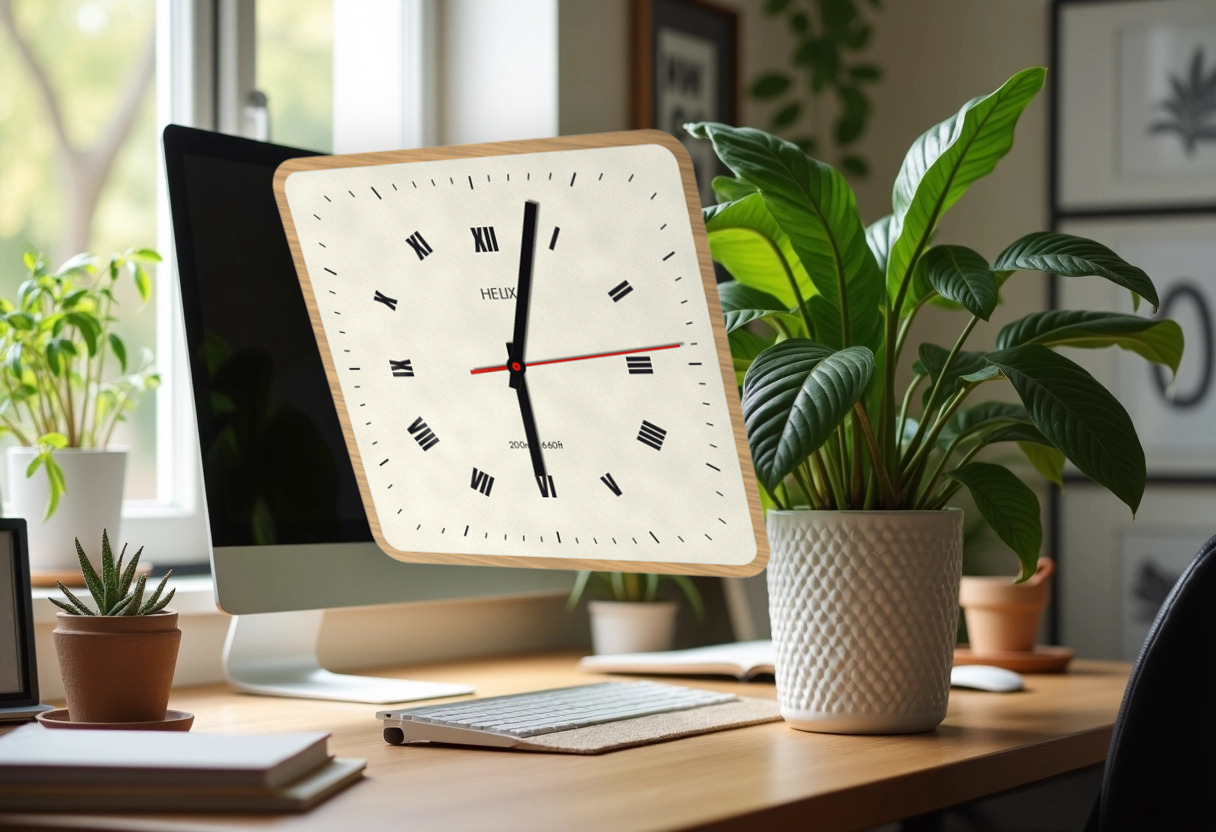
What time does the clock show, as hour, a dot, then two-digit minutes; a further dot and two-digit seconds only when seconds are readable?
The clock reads 6.03.14
